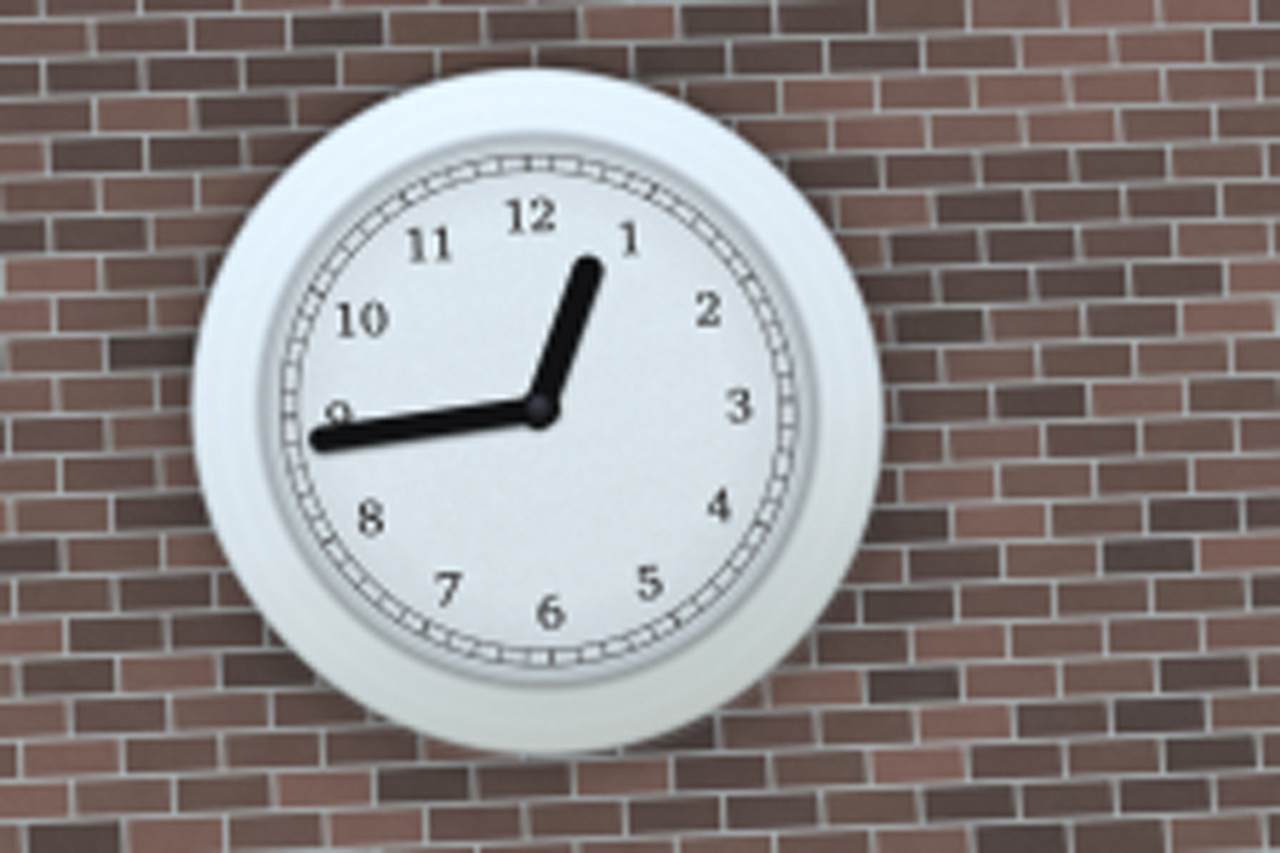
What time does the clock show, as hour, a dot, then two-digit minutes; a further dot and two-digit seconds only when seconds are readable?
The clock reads 12.44
